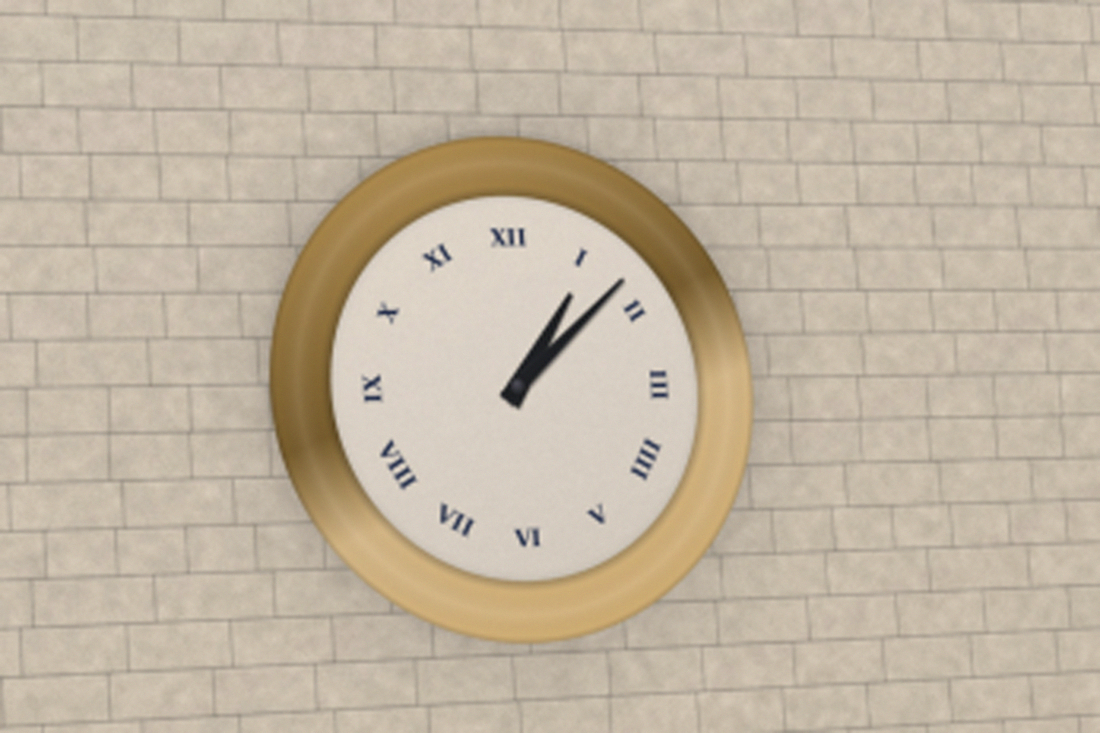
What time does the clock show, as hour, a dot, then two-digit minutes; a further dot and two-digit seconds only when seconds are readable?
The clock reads 1.08
